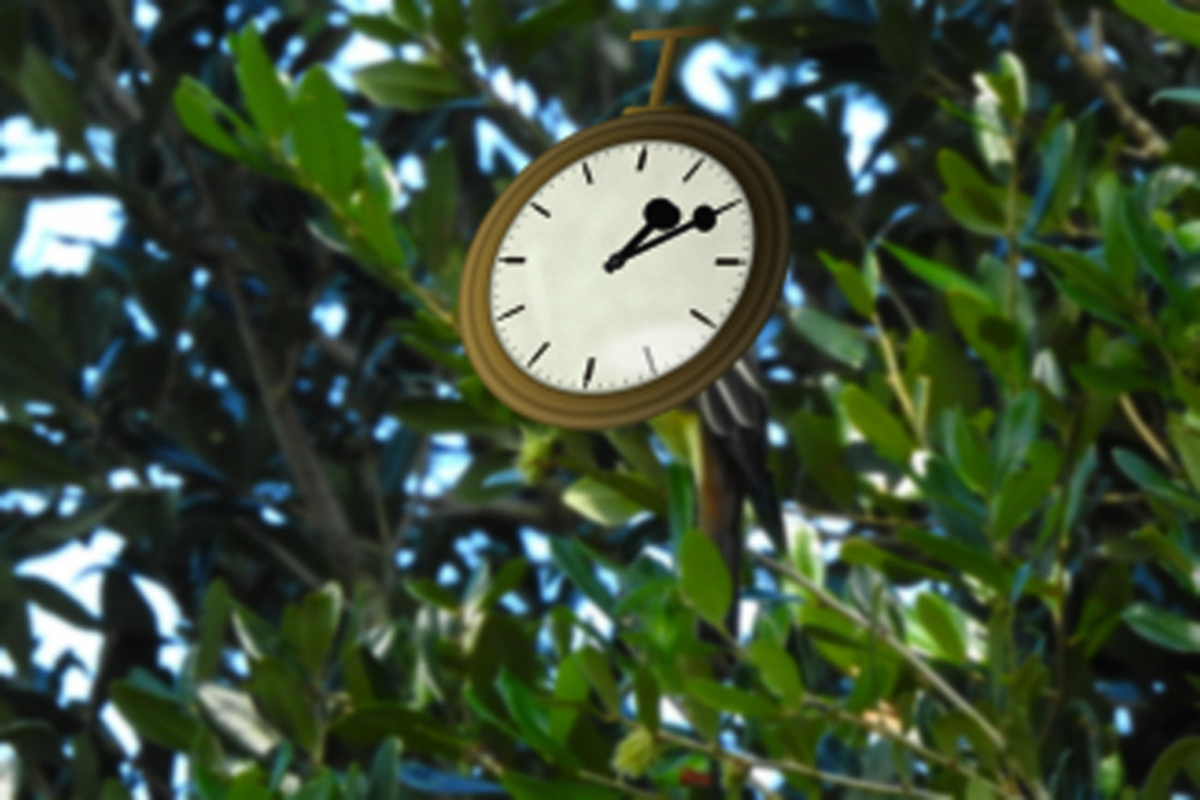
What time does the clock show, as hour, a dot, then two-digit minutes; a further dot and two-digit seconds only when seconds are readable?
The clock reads 1.10
